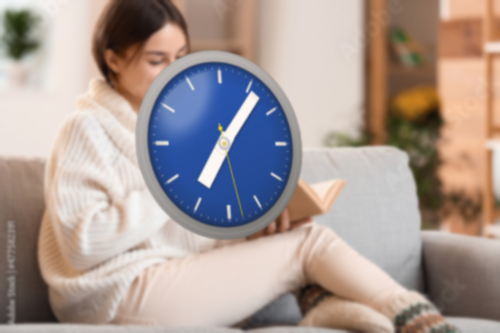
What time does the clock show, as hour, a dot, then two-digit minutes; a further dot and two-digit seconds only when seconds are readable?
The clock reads 7.06.28
